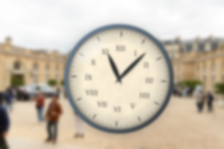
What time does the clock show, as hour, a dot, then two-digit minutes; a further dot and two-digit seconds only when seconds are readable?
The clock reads 11.07
